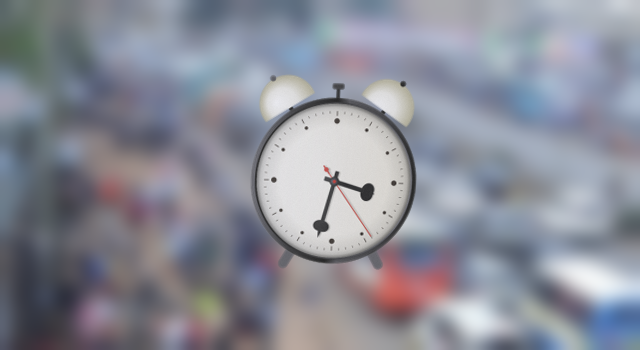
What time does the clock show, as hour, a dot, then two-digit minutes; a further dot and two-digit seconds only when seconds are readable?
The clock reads 3.32.24
